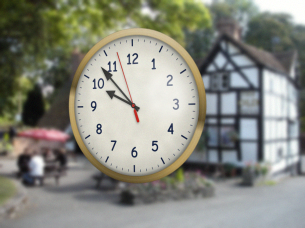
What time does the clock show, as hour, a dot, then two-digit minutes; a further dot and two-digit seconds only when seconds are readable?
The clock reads 9.52.57
